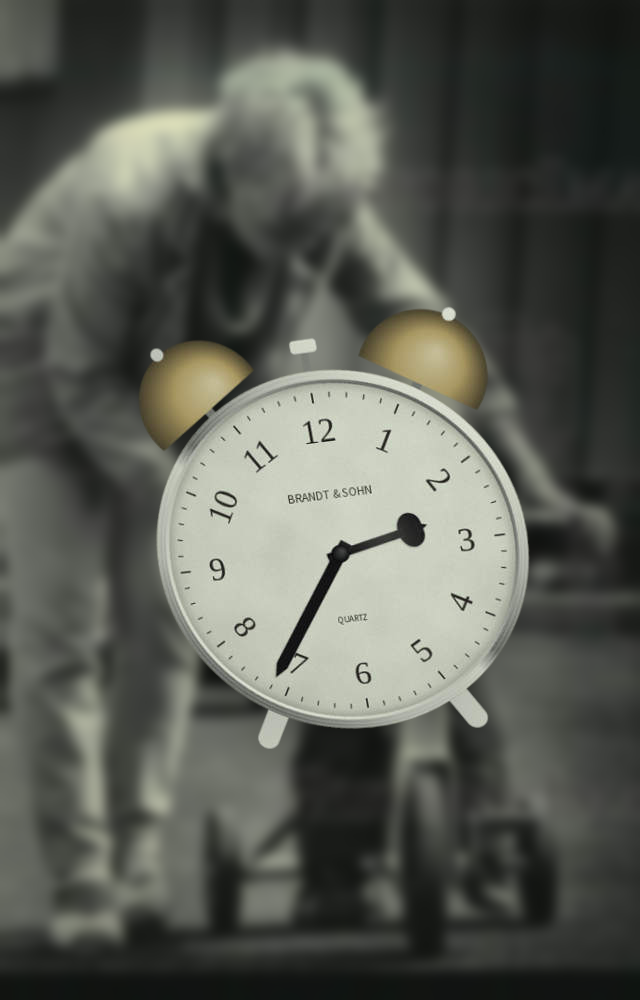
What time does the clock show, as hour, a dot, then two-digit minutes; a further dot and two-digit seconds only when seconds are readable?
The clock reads 2.36
